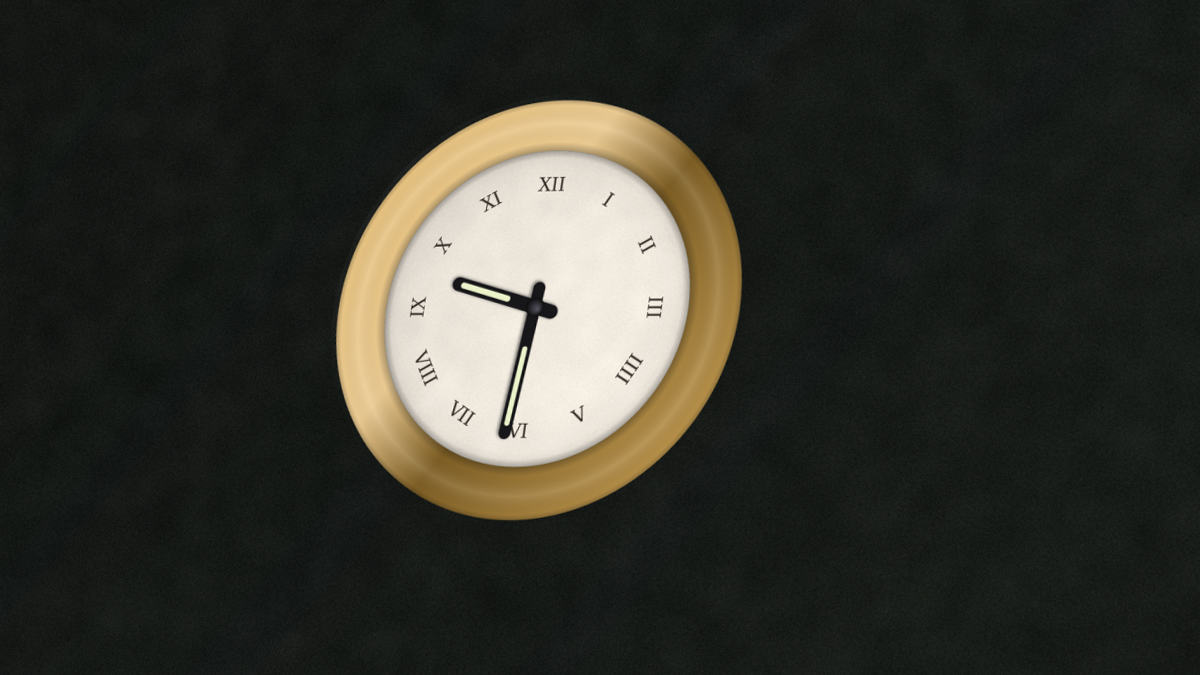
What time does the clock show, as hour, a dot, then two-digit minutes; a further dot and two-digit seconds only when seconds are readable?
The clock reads 9.31
